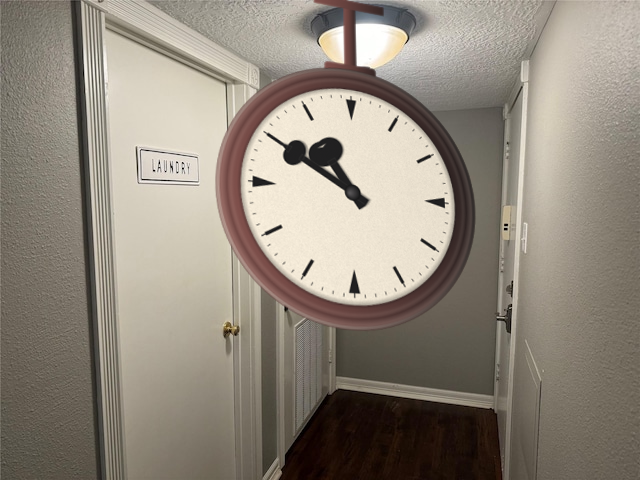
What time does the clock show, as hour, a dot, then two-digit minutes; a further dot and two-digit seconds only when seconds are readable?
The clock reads 10.50
